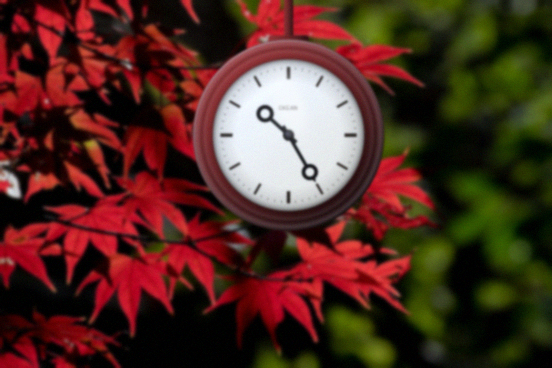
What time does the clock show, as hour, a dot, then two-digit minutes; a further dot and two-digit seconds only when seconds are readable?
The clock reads 10.25
